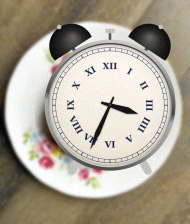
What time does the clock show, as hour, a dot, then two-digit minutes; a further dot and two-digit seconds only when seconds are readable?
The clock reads 3.34
